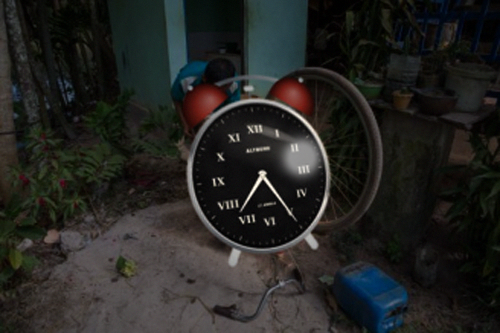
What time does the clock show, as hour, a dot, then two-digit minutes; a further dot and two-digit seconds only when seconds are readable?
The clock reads 7.25
